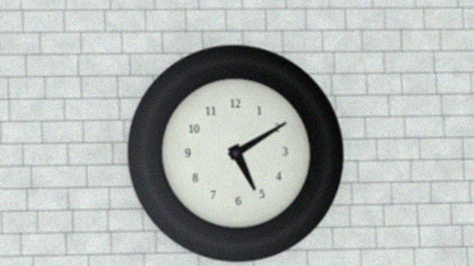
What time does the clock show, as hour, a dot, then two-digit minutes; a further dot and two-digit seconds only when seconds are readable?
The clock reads 5.10
